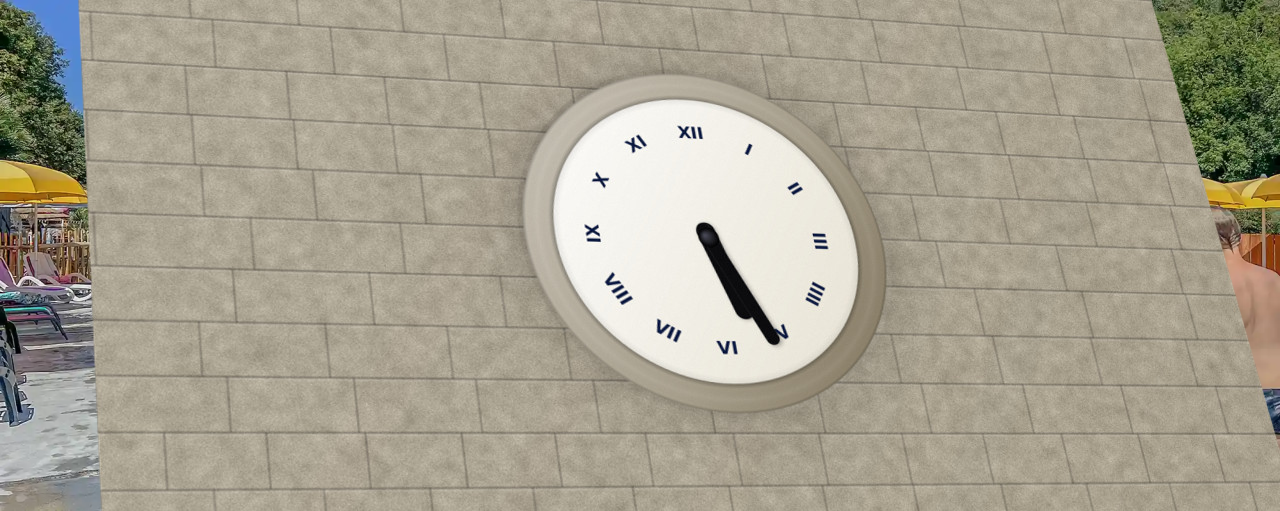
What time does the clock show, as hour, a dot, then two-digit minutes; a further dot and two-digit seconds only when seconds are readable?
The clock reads 5.26
